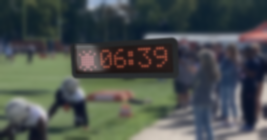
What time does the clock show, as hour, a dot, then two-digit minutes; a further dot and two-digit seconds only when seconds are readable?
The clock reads 6.39
